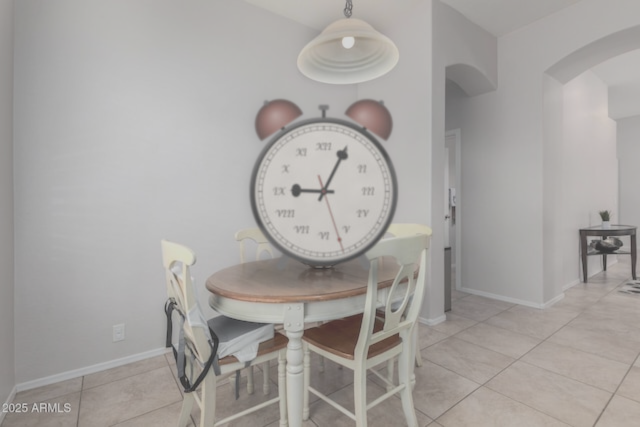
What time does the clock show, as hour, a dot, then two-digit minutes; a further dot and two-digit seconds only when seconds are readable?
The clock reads 9.04.27
